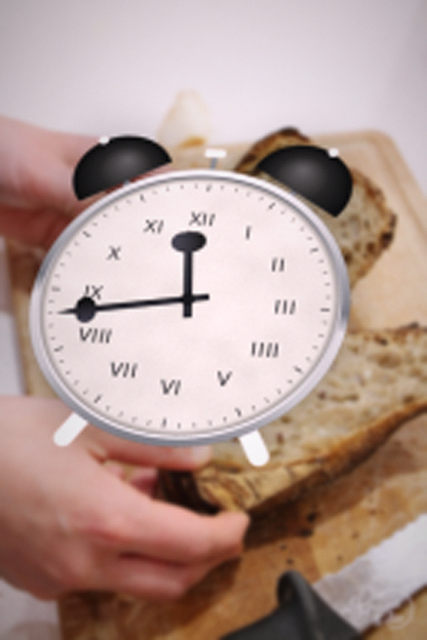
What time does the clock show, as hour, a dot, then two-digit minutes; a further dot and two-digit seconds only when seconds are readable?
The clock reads 11.43
